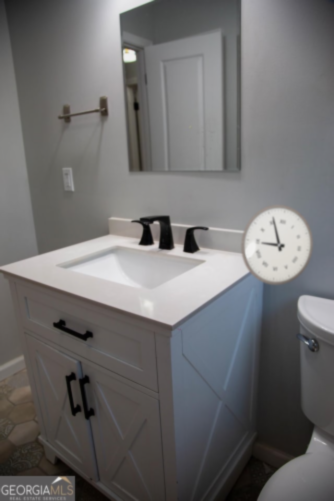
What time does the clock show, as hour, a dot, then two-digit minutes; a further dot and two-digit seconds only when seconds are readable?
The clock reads 8.56
